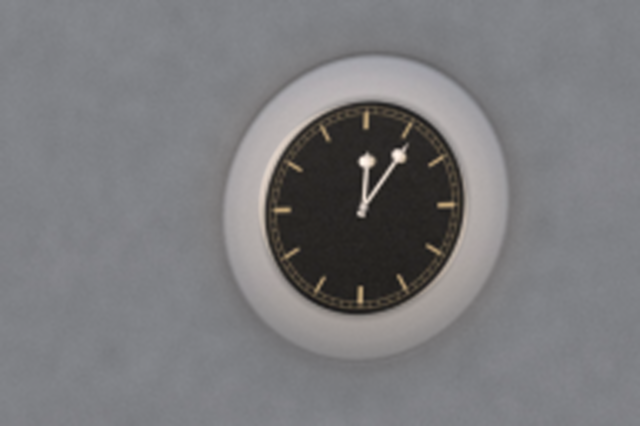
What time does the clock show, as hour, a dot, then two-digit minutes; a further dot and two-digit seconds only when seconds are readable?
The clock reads 12.06
